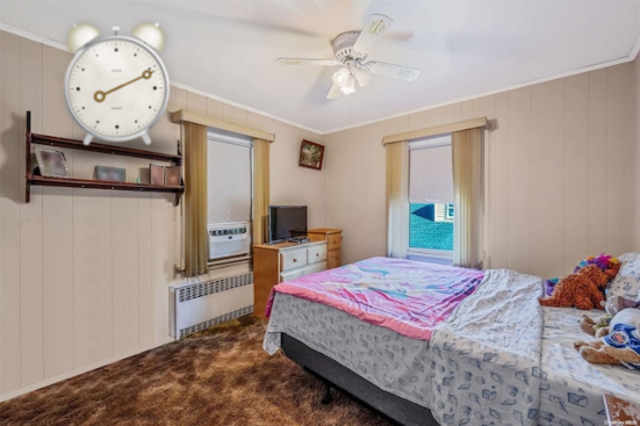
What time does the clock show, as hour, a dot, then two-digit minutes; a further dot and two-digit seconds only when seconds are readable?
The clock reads 8.11
